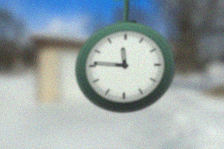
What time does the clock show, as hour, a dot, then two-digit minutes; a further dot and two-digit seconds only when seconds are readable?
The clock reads 11.46
